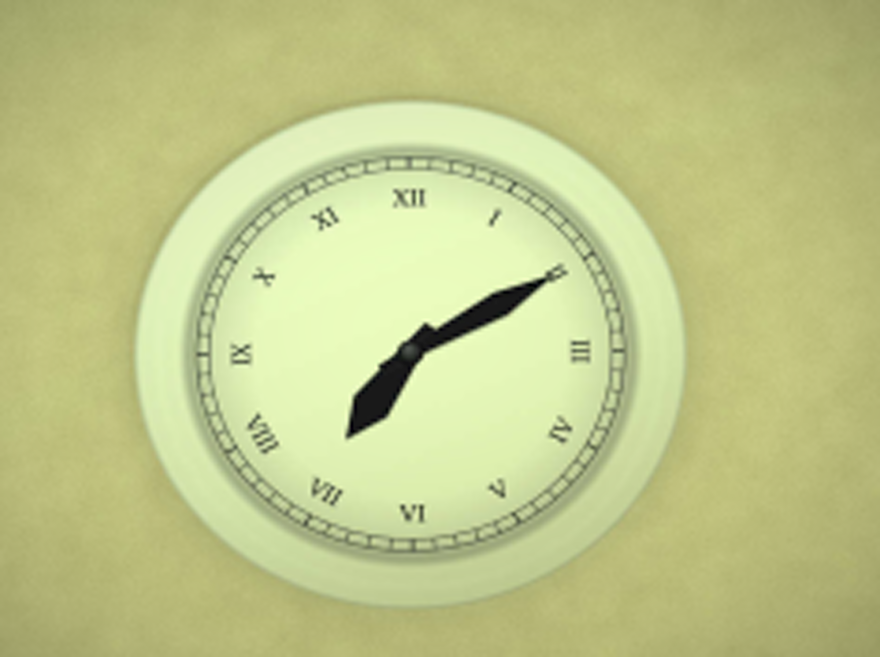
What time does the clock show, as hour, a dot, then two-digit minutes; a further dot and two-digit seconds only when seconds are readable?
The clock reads 7.10
